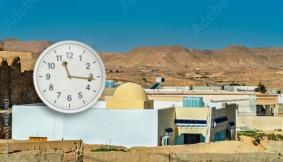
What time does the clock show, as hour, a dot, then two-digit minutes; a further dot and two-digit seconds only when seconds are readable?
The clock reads 11.16
